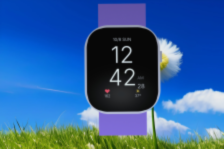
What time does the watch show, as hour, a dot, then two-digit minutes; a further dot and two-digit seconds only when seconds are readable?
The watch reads 12.42
